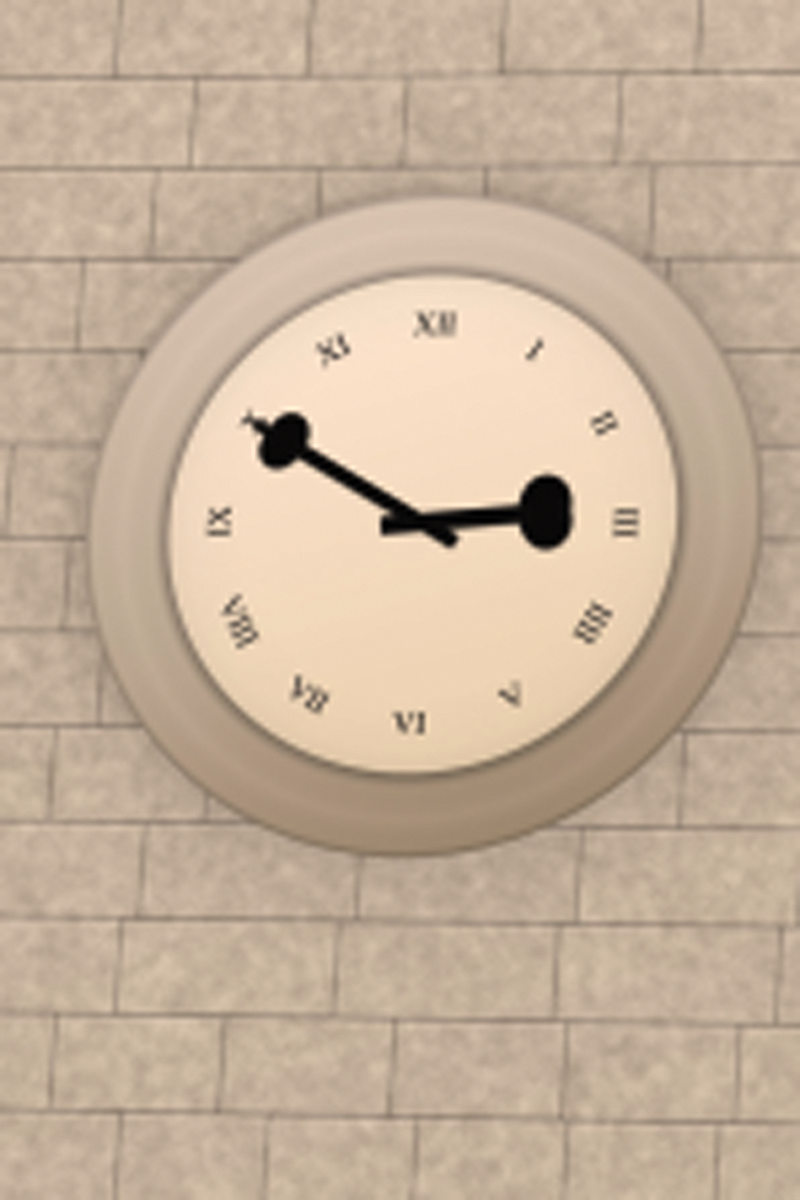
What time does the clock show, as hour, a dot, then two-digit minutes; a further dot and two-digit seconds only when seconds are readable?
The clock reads 2.50
